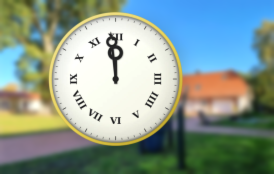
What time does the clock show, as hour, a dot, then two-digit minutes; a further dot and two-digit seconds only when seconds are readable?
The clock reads 11.59
